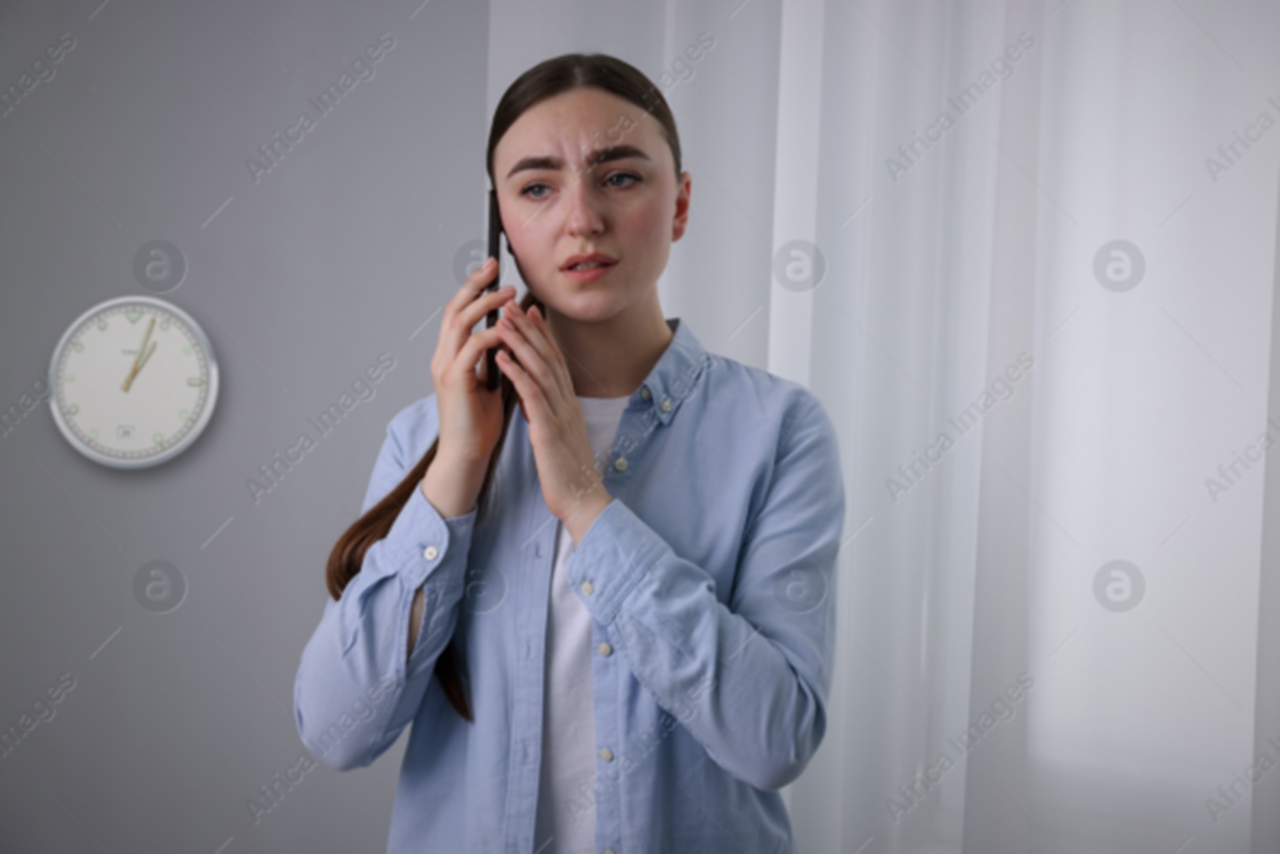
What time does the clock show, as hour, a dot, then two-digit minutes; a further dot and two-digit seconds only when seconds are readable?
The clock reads 1.03
